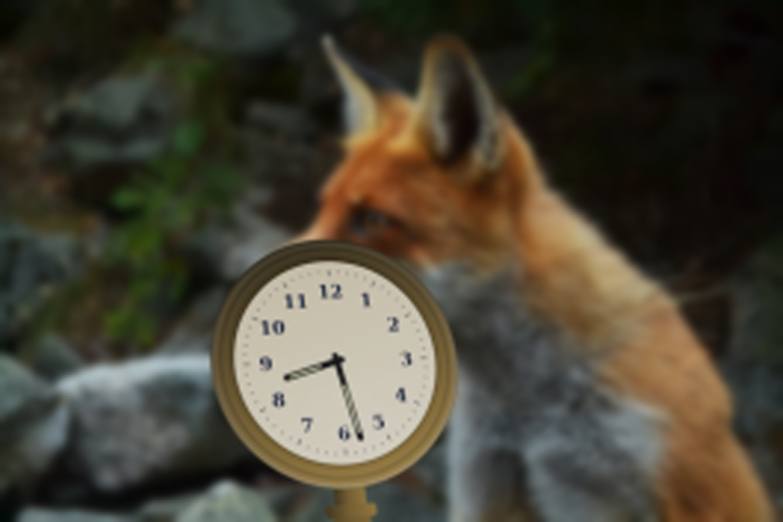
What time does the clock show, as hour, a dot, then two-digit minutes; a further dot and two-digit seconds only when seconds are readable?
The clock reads 8.28
